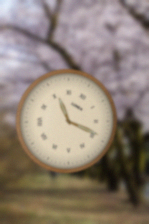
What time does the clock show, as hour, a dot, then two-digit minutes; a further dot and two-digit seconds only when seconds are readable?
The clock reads 10.14
